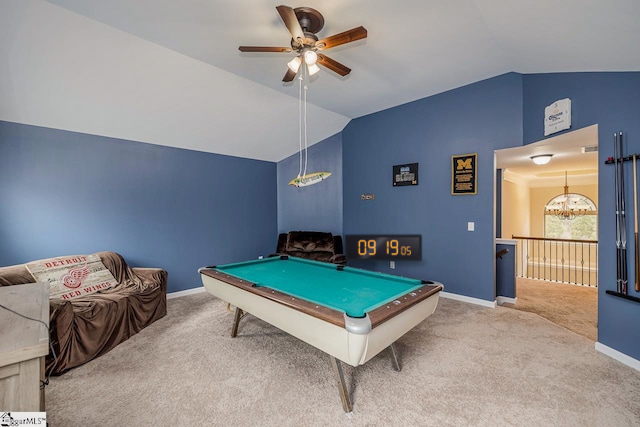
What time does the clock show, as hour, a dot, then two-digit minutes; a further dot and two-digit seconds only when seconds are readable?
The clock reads 9.19
